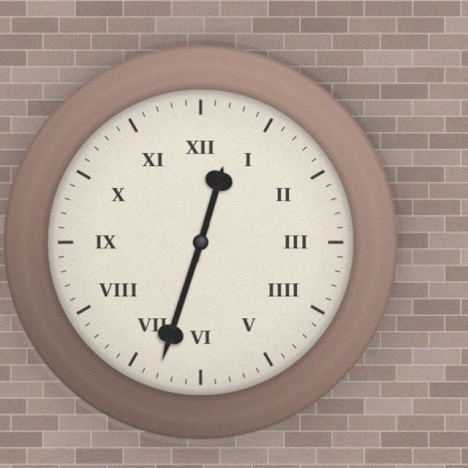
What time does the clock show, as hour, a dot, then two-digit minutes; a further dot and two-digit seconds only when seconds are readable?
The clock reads 12.33
